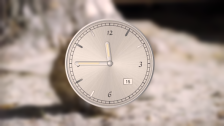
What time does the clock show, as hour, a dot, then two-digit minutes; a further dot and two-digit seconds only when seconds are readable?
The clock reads 11.45
